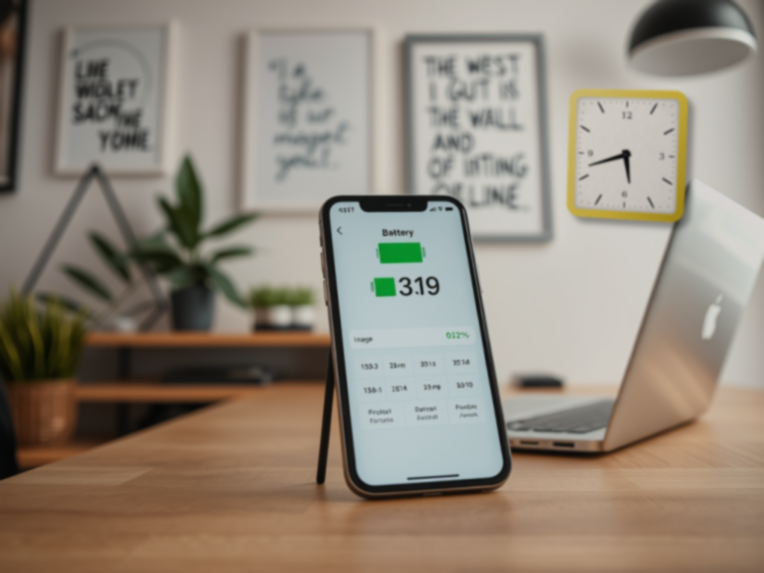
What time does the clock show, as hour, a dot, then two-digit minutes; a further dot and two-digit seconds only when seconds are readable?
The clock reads 5.42
